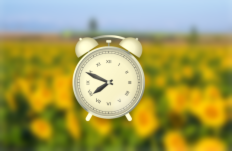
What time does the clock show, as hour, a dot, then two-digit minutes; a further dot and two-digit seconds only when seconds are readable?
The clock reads 7.49
